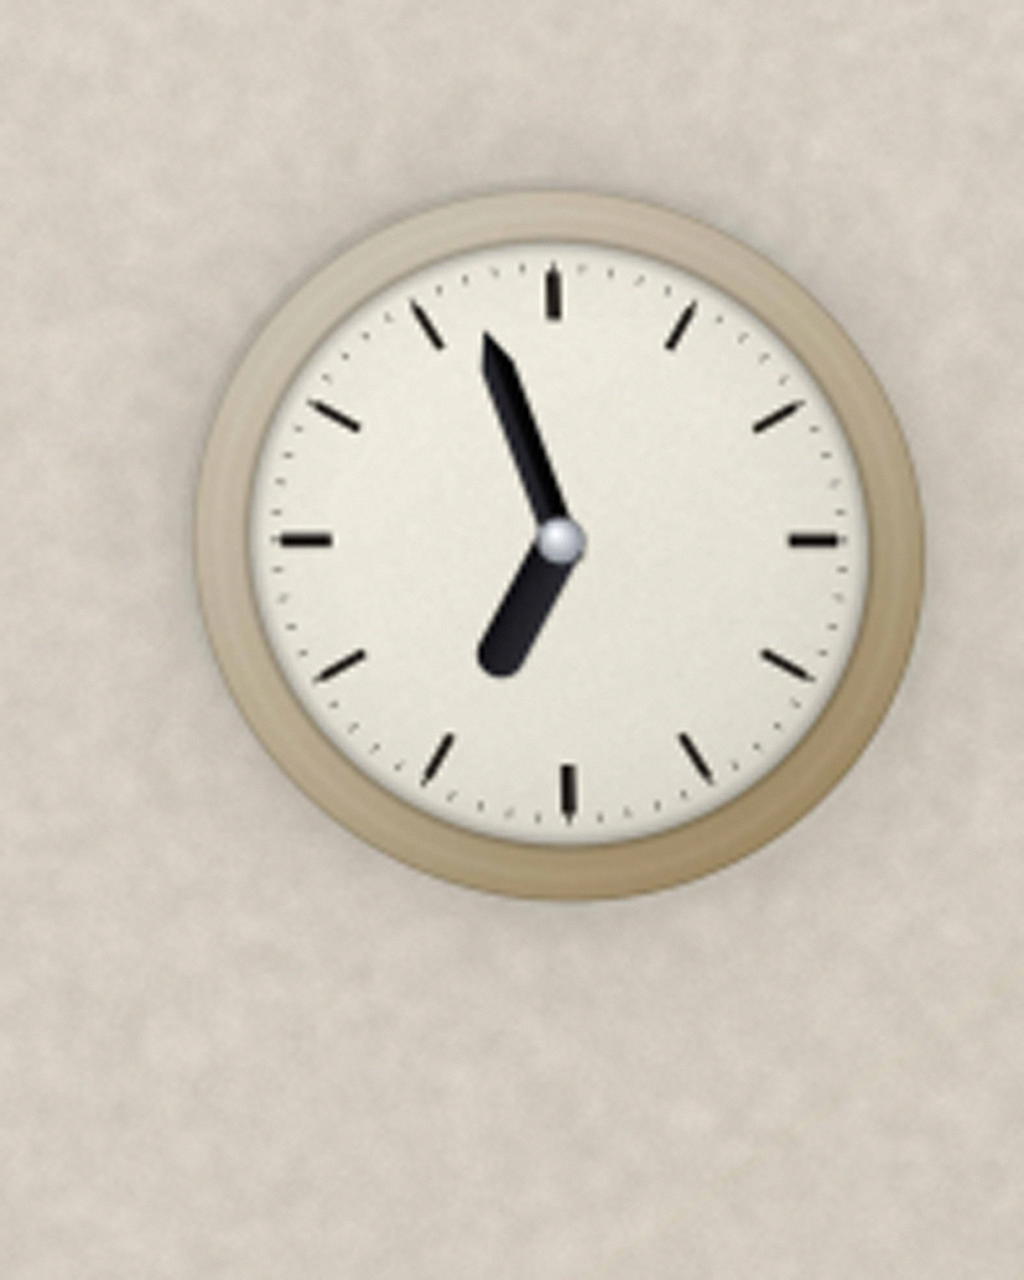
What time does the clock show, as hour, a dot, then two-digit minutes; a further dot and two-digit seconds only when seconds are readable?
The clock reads 6.57
